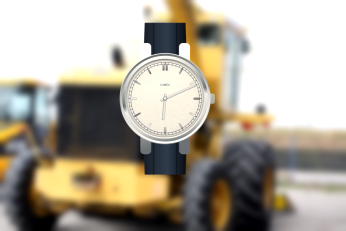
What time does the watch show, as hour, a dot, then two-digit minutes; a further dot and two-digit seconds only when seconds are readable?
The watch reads 6.11
